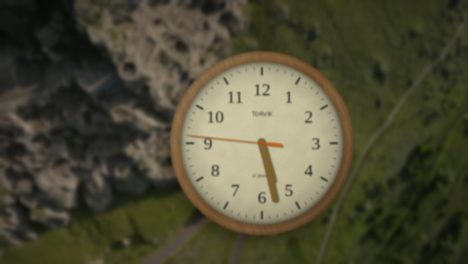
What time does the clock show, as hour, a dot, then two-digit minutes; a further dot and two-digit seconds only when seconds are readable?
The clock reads 5.27.46
